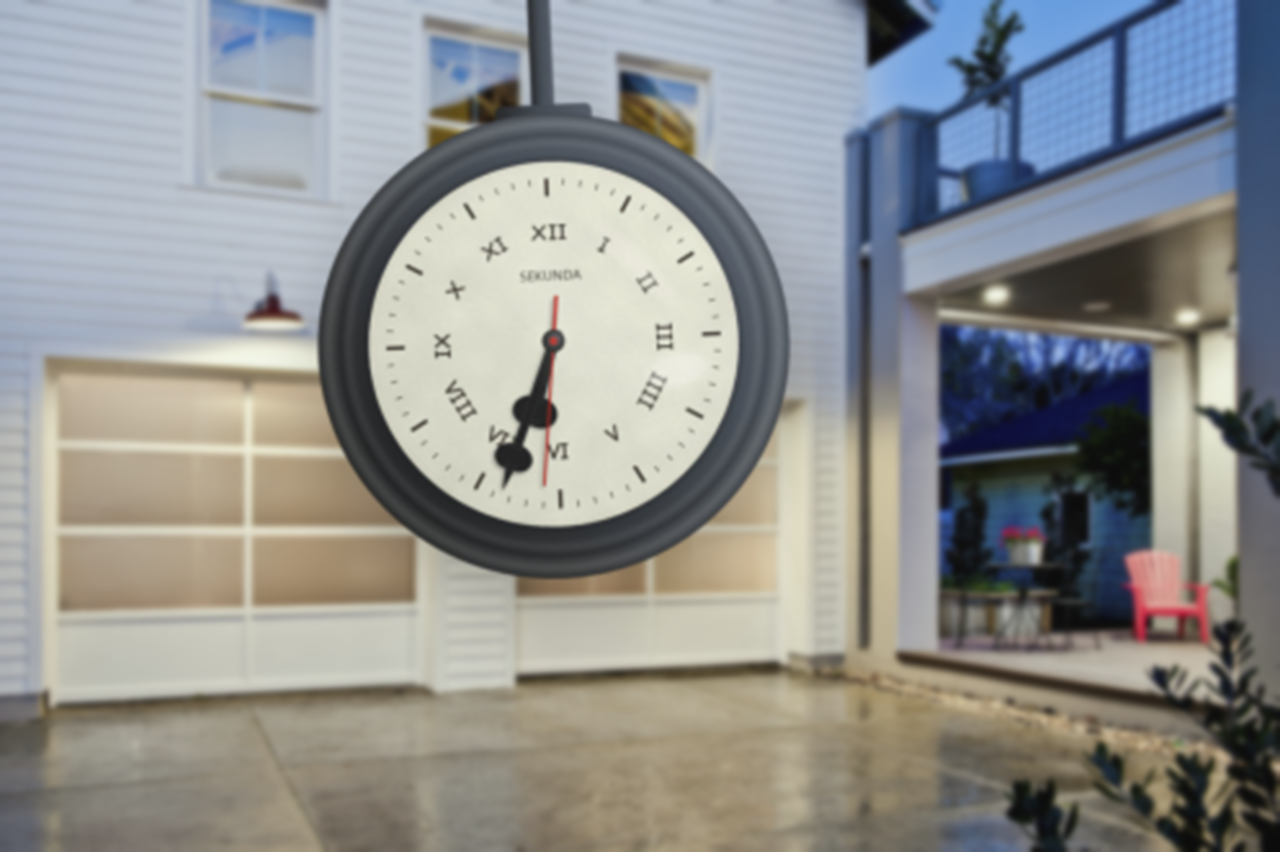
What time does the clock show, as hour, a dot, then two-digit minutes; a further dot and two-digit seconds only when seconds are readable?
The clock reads 6.33.31
